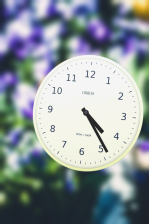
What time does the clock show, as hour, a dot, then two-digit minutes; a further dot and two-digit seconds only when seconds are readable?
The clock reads 4.24
